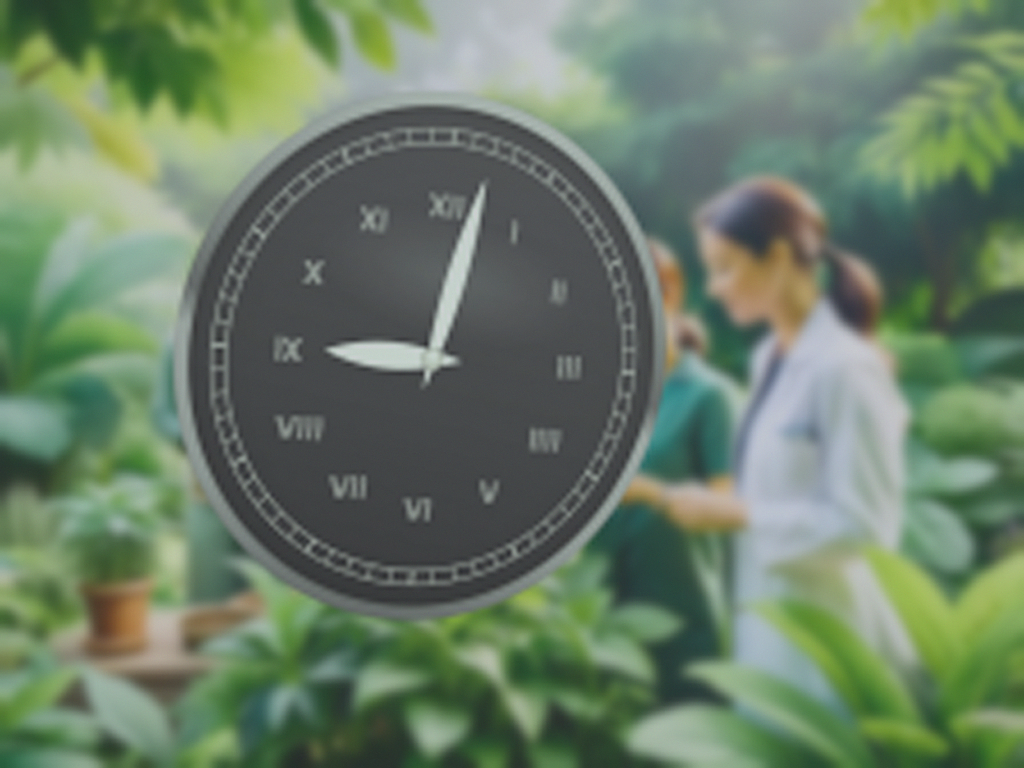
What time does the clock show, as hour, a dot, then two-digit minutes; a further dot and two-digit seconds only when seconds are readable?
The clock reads 9.02
